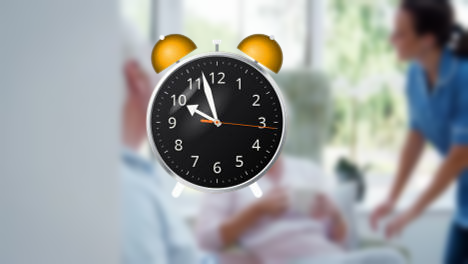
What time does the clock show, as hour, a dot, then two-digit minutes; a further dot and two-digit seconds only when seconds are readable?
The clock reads 9.57.16
